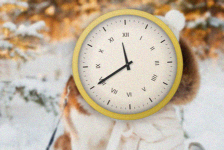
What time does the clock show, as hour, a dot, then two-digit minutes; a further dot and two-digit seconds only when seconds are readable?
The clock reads 11.40
